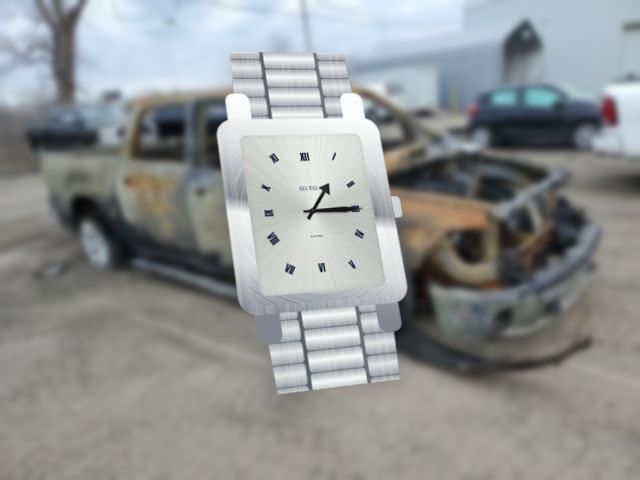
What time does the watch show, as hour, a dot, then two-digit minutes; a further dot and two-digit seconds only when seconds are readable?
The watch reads 1.15
